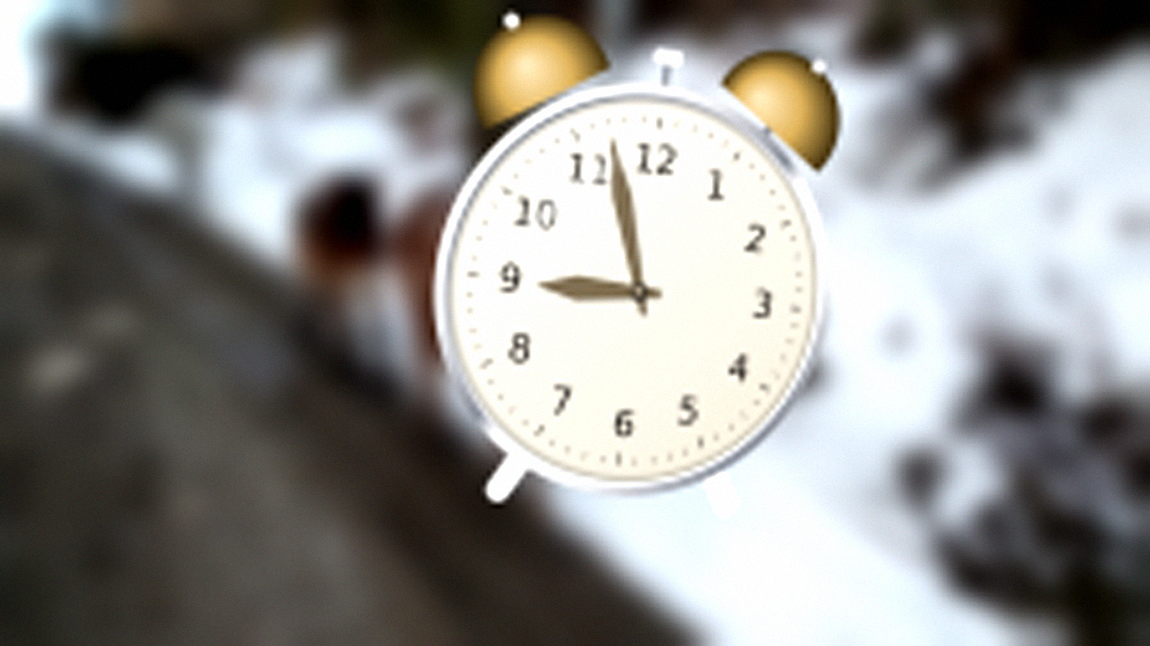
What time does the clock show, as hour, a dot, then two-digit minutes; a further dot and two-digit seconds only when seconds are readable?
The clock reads 8.57
